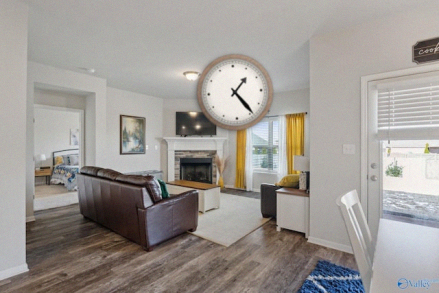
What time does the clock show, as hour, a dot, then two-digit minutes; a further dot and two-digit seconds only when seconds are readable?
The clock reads 1.24
